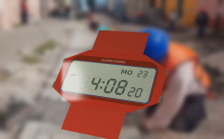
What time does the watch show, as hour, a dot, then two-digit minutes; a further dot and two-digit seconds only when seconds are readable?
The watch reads 4.08.20
